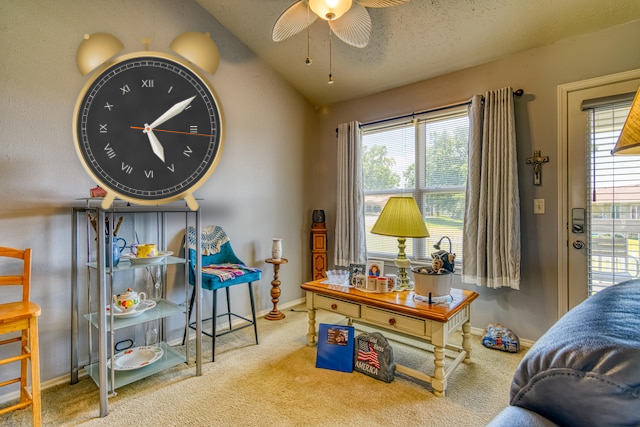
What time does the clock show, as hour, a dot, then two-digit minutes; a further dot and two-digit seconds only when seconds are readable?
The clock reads 5.09.16
